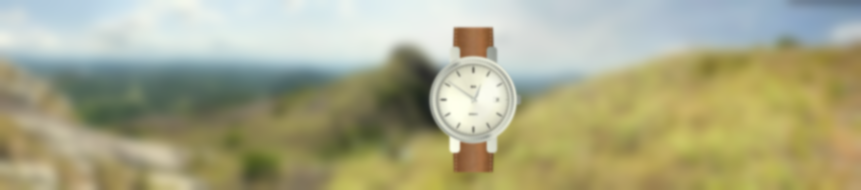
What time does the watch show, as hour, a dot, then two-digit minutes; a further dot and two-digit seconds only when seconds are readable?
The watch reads 12.51
